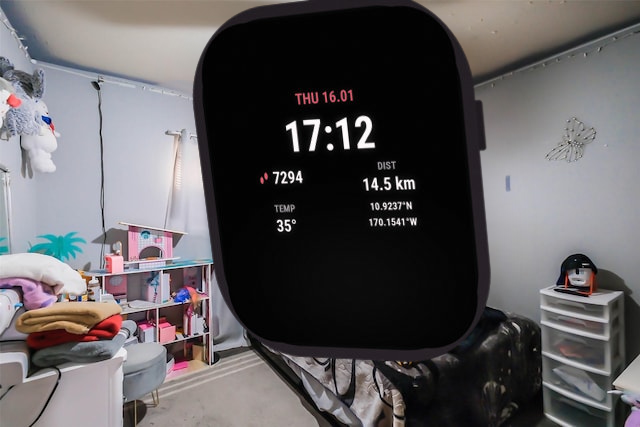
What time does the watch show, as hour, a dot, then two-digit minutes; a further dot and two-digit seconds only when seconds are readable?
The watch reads 17.12
